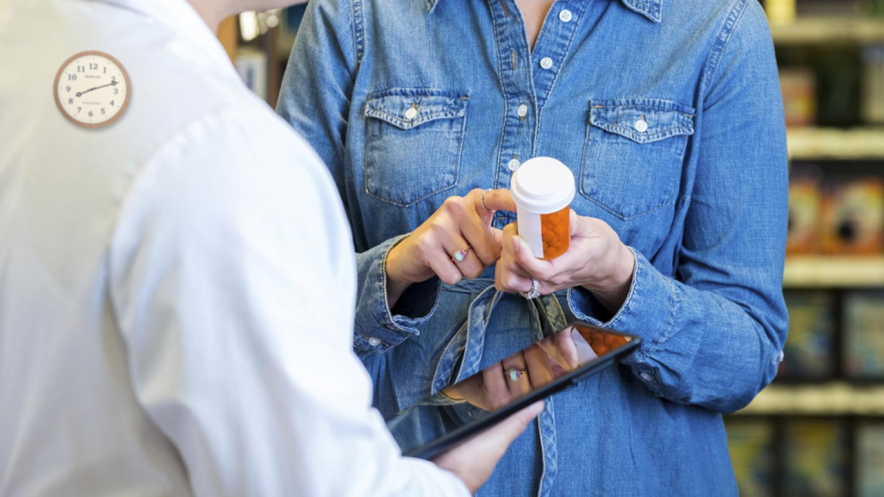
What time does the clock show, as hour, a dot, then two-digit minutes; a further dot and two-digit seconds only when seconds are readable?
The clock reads 8.12
